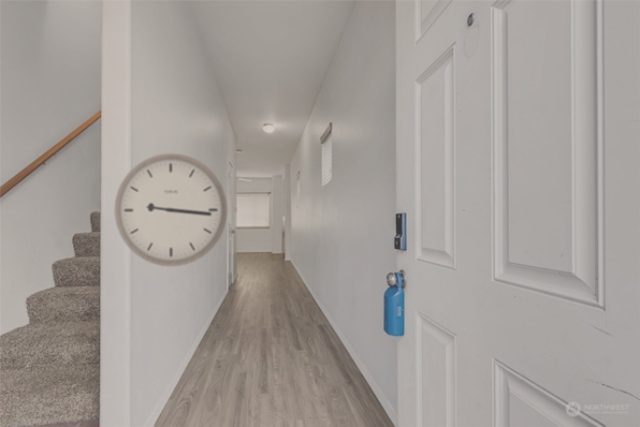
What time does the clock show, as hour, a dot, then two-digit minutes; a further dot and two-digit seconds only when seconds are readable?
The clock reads 9.16
